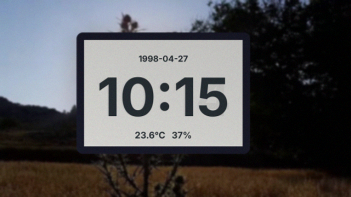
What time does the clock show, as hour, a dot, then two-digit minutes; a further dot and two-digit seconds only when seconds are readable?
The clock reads 10.15
